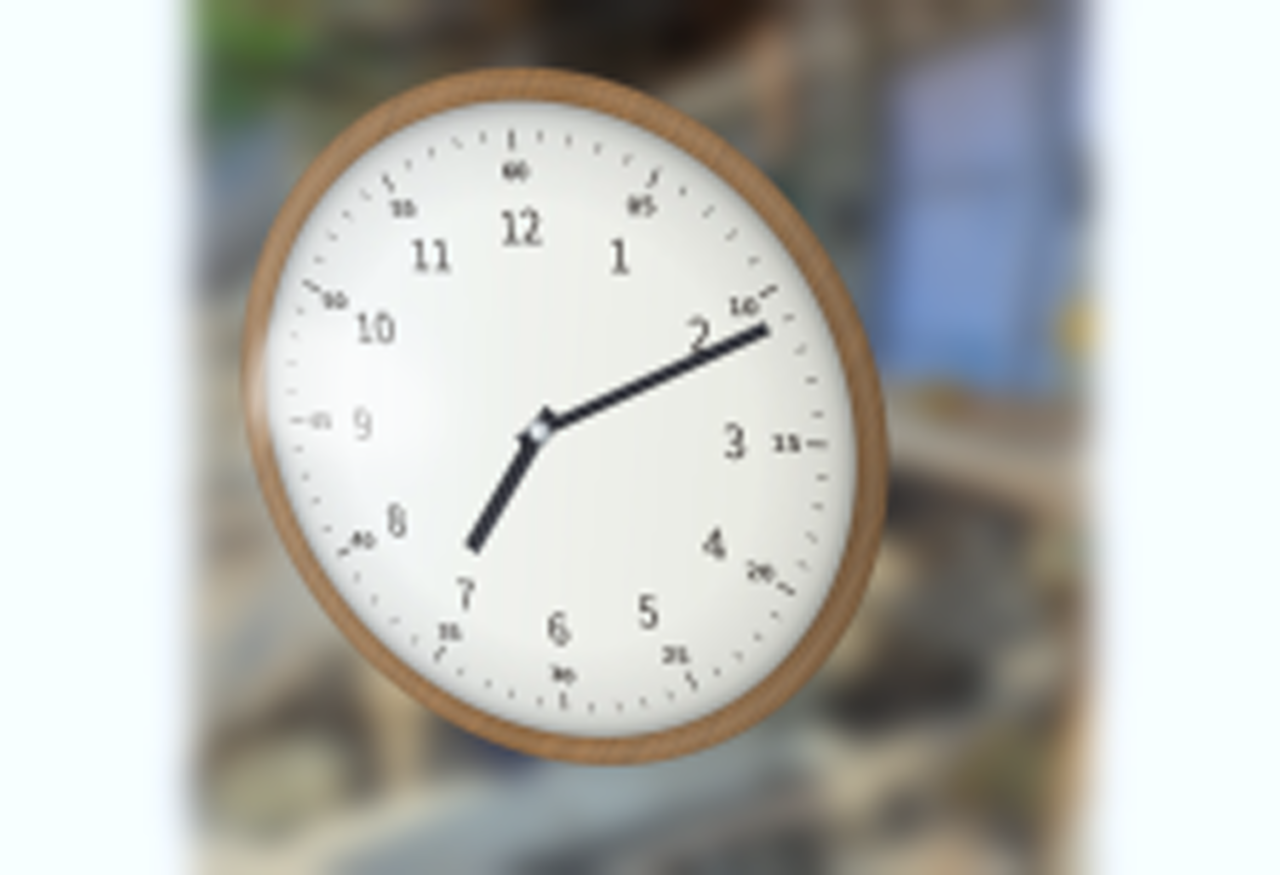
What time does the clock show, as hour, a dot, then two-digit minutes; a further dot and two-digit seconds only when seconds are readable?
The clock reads 7.11
